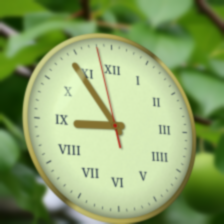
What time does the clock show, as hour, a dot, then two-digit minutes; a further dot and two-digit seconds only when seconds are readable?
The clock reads 8.53.58
